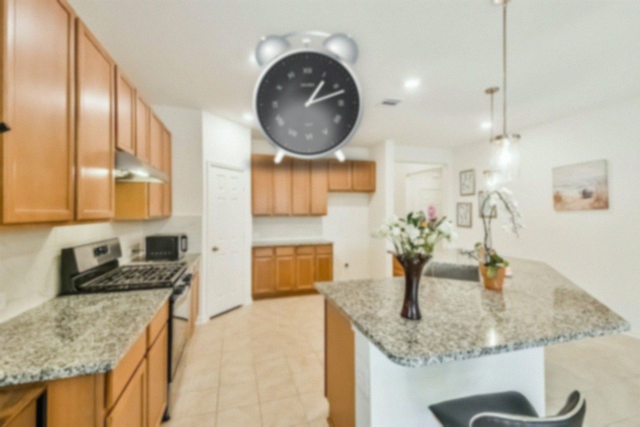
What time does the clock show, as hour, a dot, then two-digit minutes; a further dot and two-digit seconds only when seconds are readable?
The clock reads 1.12
